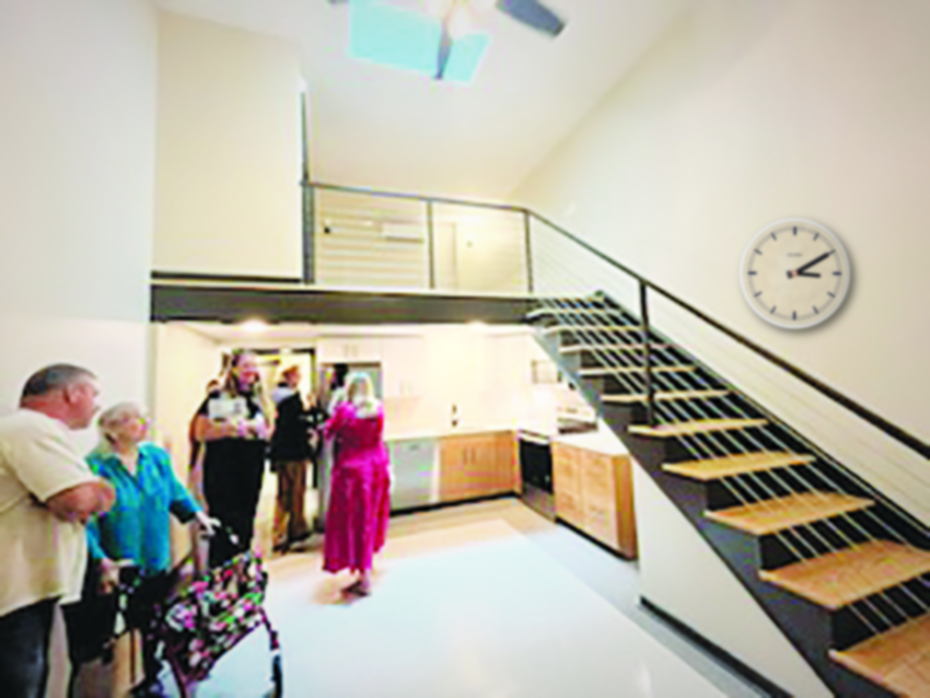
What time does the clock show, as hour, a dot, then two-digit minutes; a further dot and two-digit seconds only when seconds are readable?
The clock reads 3.10
